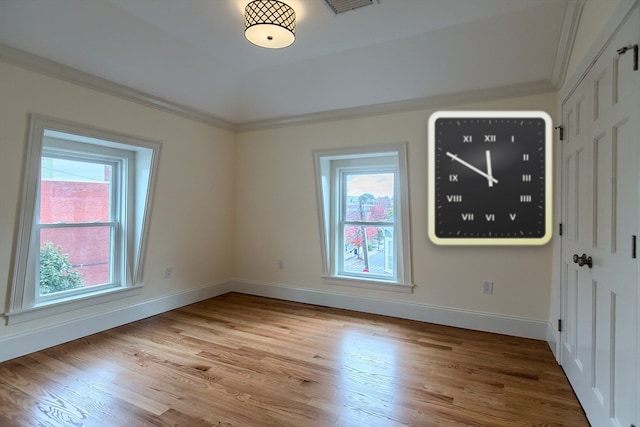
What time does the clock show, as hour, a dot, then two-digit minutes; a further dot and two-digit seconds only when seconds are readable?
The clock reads 11.50
